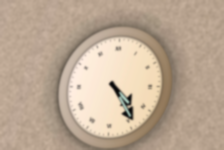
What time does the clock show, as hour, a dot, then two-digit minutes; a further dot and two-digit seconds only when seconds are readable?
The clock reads 4.24
